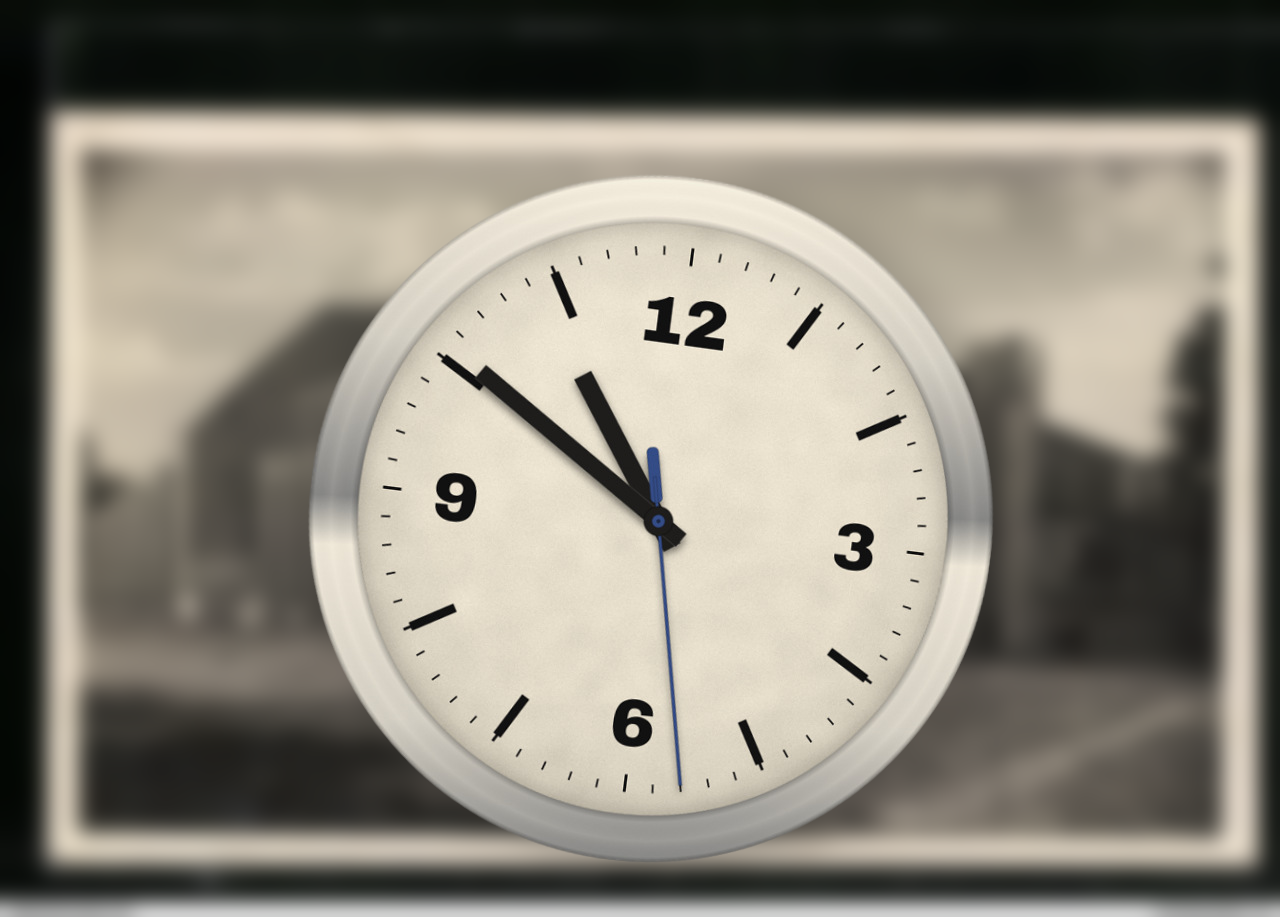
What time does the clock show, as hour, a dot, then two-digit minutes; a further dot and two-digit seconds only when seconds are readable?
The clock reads 10.50.28
